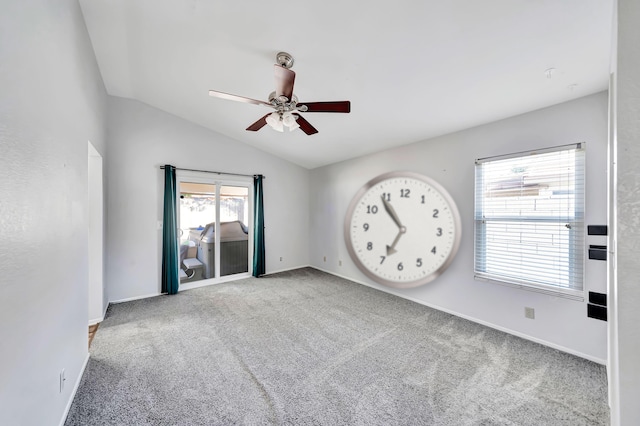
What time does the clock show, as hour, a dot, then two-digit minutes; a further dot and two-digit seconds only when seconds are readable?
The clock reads 6.54
